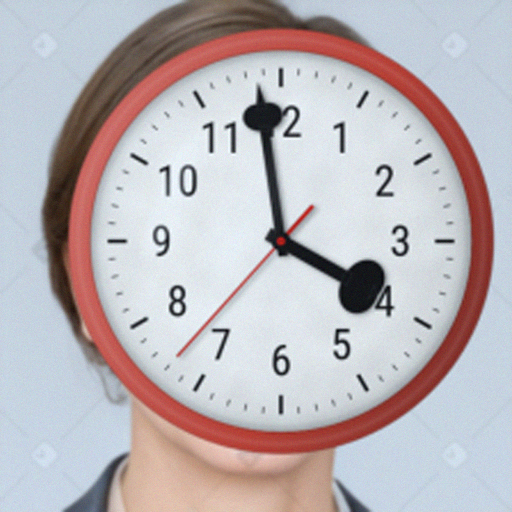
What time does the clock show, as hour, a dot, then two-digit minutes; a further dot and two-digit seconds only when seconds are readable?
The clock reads 3.58.37
